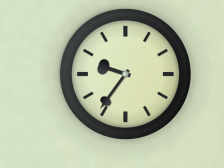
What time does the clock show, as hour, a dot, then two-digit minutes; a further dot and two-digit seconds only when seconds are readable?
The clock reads 9.36
